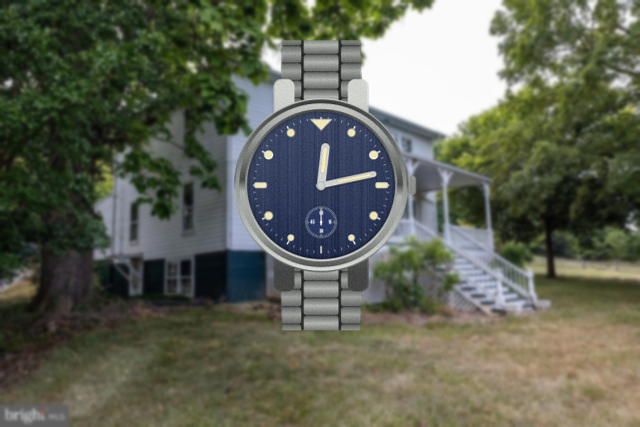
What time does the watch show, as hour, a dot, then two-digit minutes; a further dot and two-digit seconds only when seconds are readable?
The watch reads 12.13
